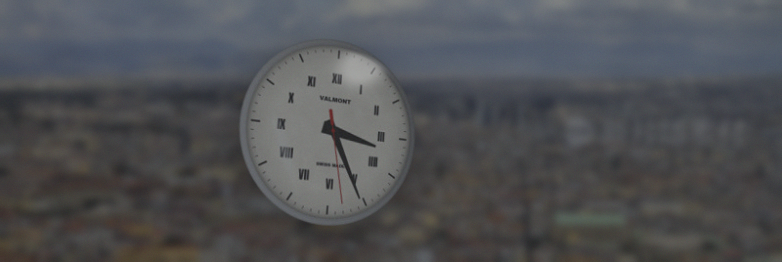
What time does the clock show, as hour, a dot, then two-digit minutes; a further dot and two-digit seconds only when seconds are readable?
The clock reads 3.25.28
